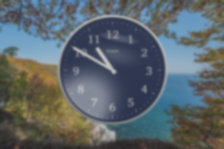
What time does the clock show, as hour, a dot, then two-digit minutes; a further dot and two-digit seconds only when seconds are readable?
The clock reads 10.50
